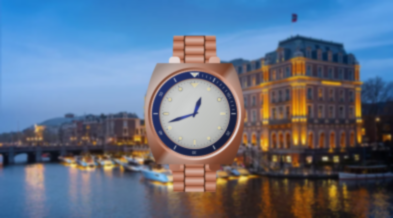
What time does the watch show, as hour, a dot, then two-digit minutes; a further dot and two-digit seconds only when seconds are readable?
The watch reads 12.42
